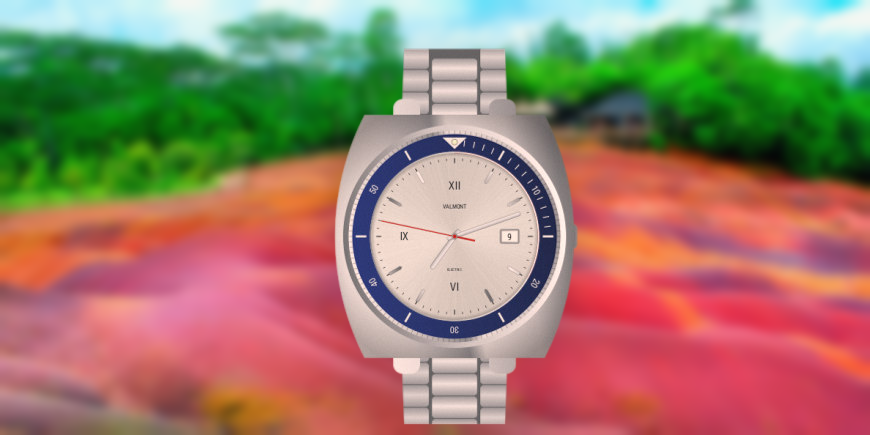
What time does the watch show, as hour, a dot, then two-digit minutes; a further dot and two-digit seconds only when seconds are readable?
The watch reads 7.11.47
